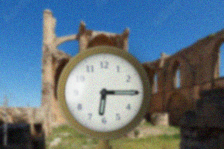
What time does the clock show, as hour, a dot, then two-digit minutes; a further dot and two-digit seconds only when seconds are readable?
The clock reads 6.15
